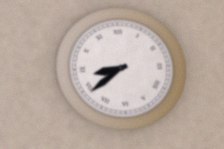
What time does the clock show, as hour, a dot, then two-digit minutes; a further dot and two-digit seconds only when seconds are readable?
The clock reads 8.39
